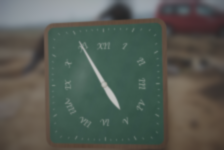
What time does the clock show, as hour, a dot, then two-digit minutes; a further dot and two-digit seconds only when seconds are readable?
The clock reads 4.55
